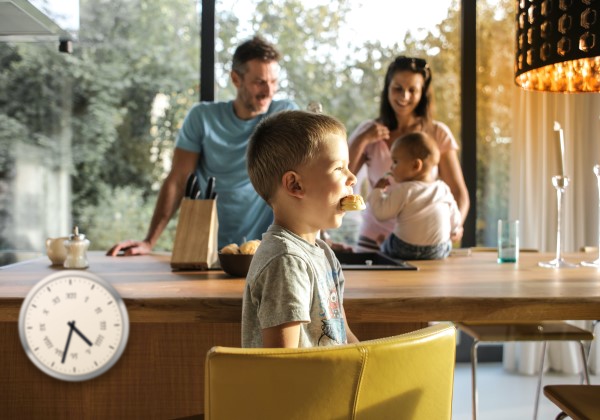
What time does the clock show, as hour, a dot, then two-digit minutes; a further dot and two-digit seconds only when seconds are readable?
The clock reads 4.33
